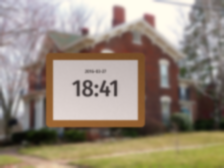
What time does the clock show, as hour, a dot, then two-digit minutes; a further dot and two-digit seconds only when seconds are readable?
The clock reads 18.41
